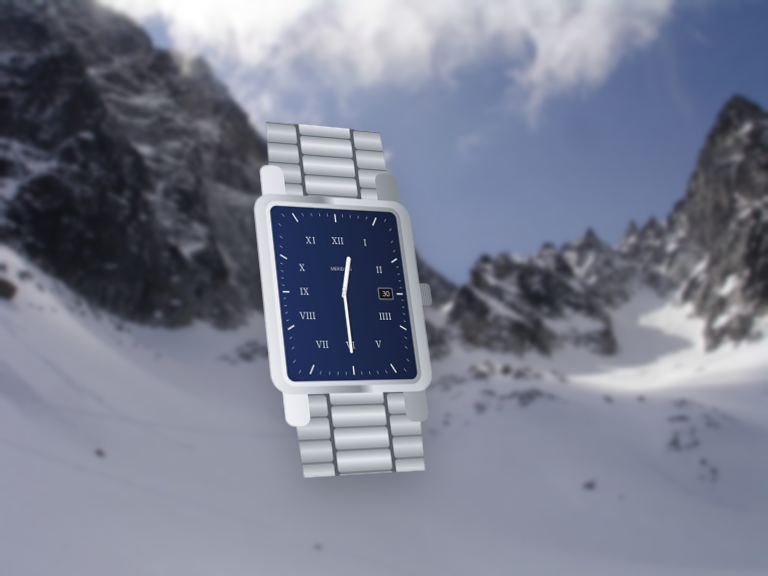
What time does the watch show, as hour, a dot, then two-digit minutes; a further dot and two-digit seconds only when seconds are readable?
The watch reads 12.30
